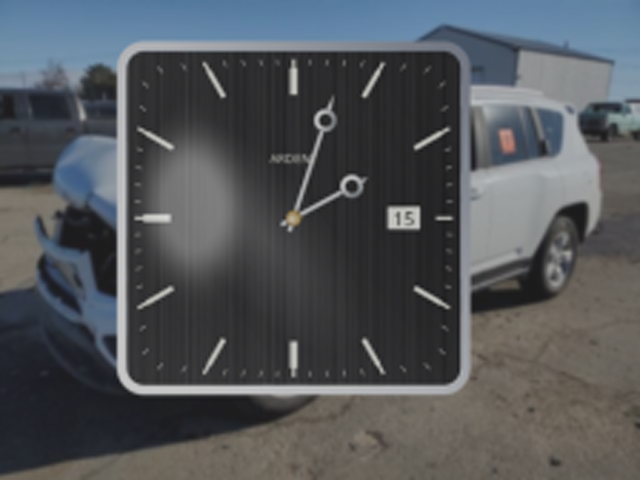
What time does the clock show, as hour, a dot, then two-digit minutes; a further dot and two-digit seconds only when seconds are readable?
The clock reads 2.03
